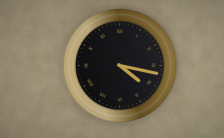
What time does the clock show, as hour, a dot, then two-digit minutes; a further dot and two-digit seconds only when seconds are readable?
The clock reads 4.17
